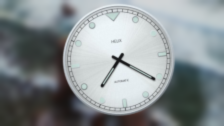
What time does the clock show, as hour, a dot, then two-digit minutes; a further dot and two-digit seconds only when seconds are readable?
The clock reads 7.21
